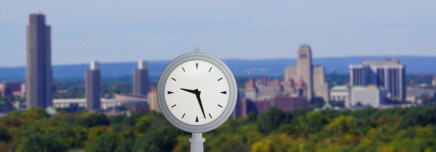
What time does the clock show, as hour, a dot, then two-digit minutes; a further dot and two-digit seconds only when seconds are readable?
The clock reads 9.27
